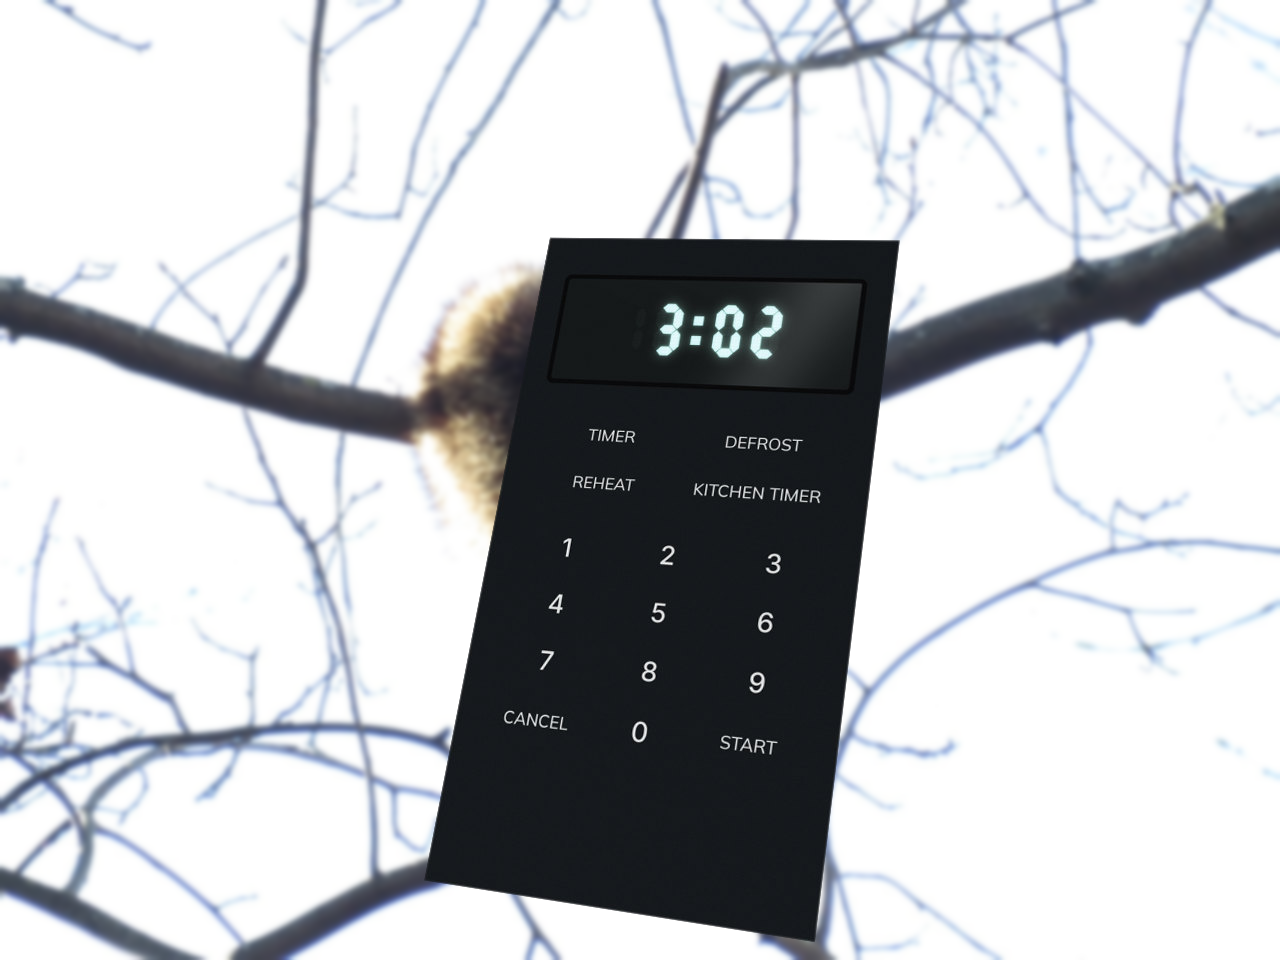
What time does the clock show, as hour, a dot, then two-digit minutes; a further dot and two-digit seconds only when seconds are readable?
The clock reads 3.02
